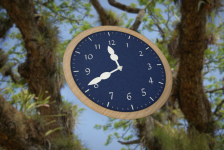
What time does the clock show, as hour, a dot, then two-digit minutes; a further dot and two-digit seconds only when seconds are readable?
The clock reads 11.41
